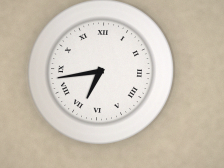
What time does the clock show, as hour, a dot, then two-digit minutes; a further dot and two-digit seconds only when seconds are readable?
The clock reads 6.43
